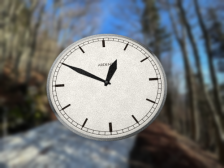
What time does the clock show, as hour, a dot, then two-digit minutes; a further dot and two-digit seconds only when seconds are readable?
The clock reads 12.50
